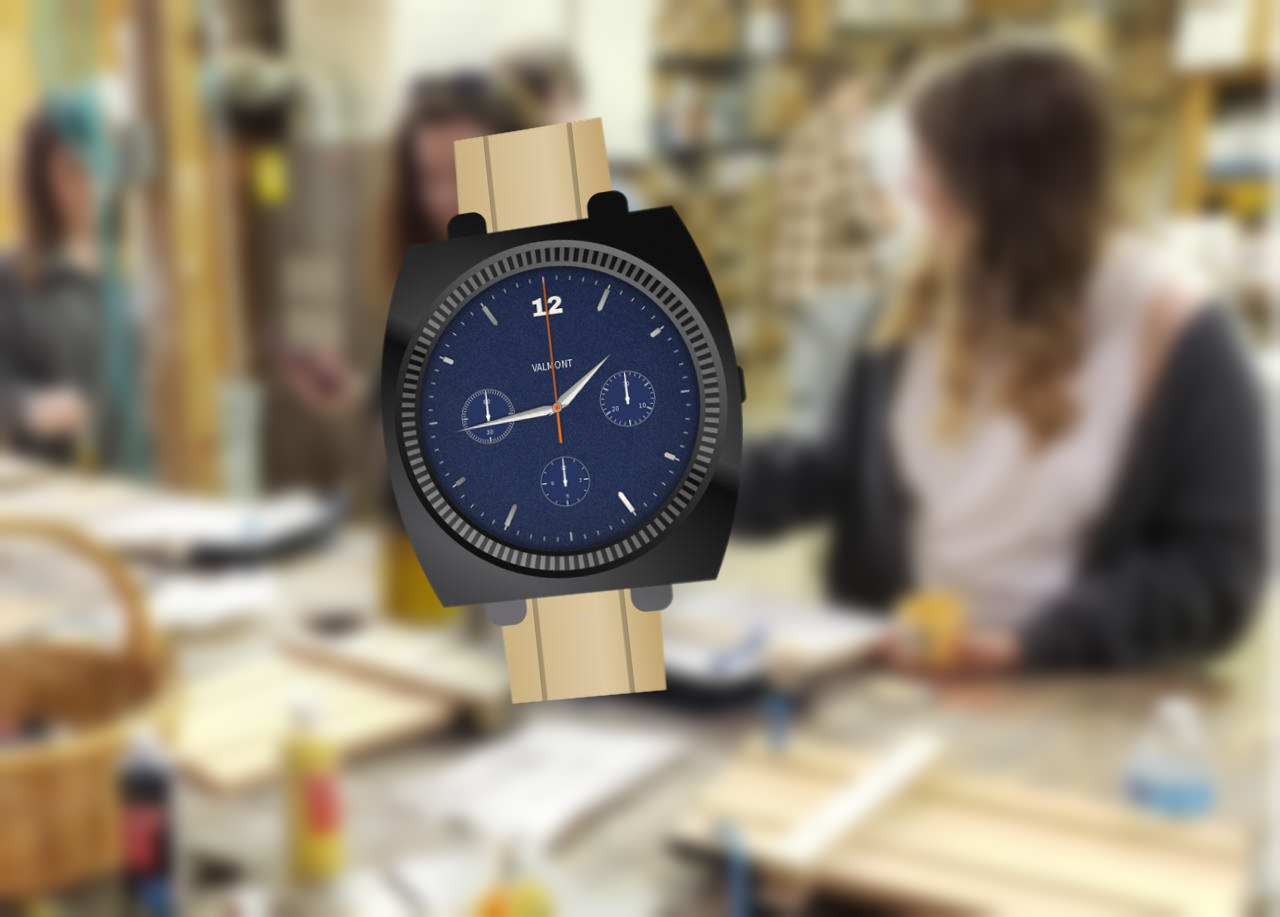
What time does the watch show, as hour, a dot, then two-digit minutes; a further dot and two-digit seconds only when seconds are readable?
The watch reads 1.44
